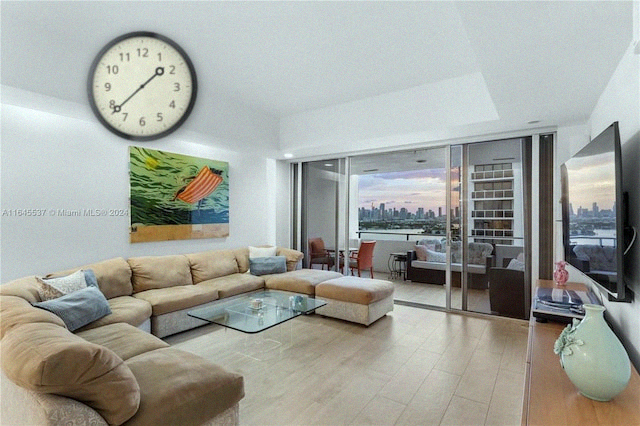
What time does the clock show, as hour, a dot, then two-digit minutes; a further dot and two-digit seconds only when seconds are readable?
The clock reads 1.38
